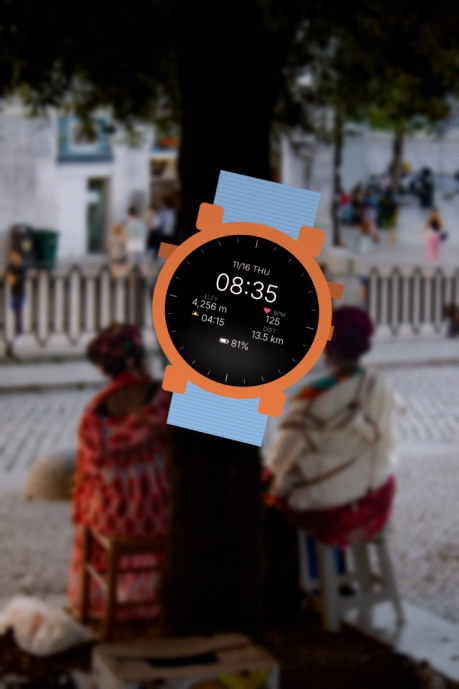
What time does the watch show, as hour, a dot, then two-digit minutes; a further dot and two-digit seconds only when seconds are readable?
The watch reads 8.35
